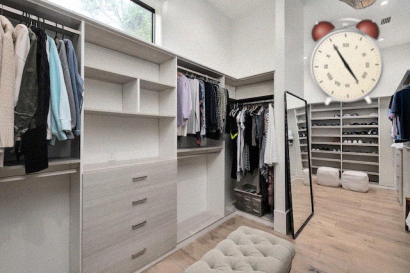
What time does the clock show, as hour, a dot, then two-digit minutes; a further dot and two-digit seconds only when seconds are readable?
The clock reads 4.55
